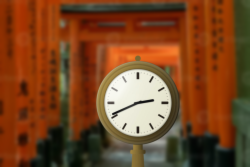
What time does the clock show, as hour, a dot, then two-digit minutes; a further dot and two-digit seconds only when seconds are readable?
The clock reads 2.41
